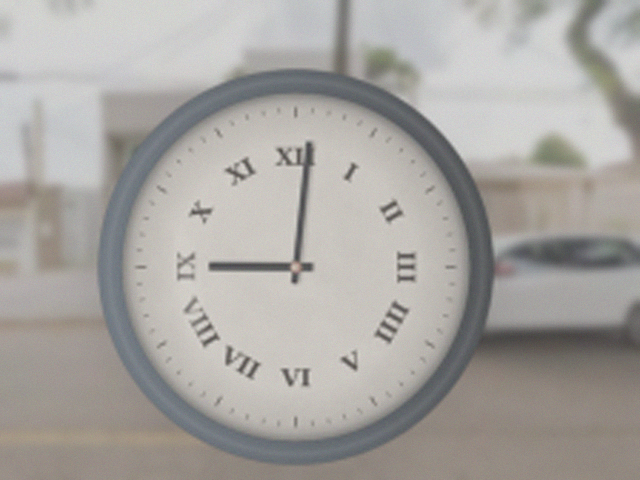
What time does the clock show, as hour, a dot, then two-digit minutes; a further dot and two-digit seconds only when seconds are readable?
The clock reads 9.01
